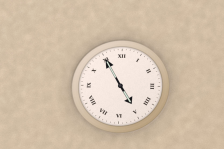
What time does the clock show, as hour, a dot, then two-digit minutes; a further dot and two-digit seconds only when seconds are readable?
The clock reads 4.55
